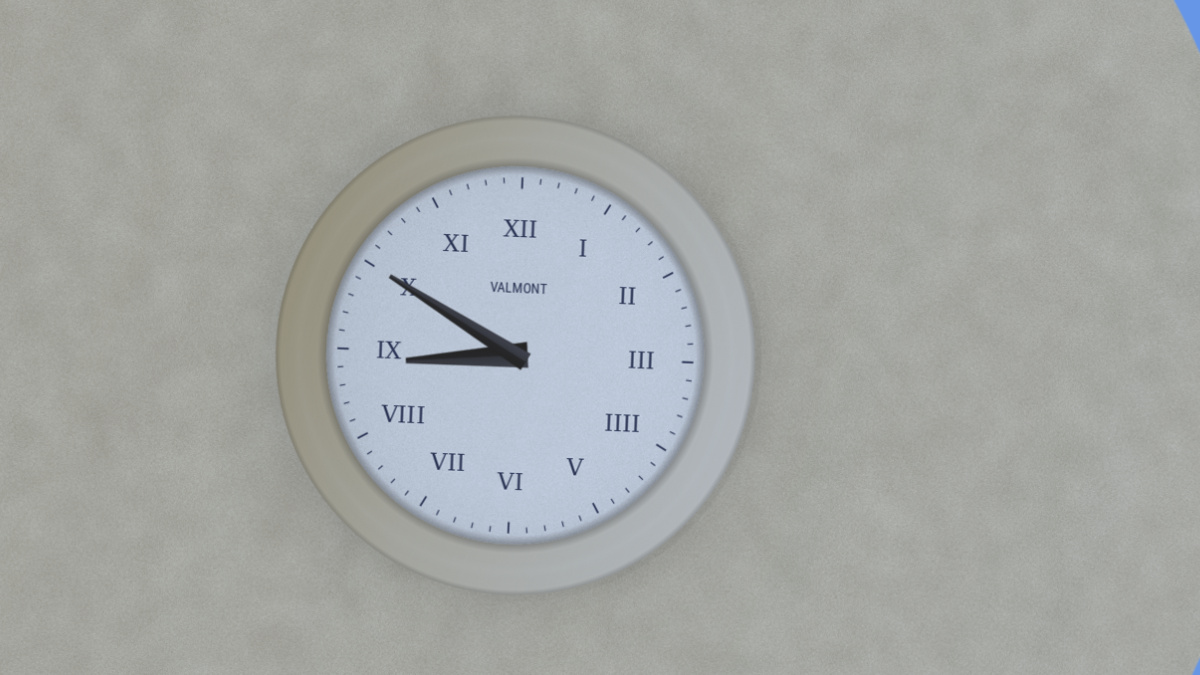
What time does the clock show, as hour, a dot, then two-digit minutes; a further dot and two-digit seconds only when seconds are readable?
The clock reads 8.50
